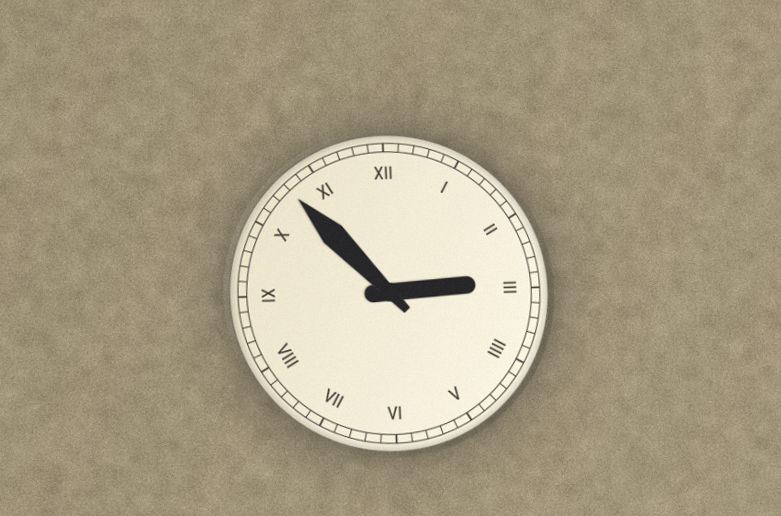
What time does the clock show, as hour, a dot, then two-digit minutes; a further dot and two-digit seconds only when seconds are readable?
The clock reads 2.53
